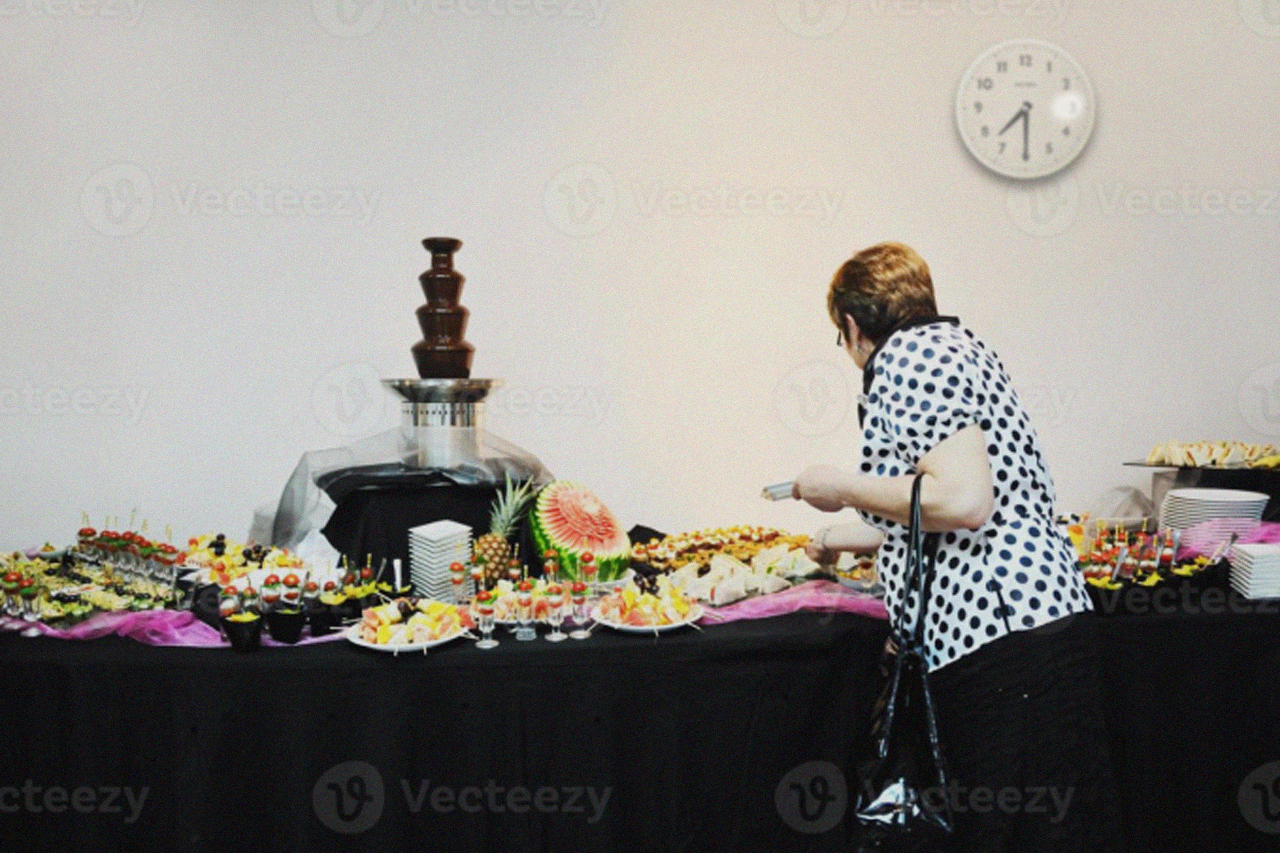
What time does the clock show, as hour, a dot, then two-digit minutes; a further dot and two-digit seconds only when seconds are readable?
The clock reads 7.30
